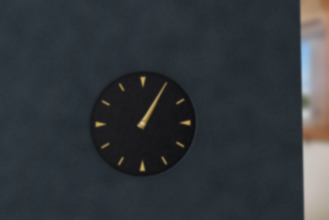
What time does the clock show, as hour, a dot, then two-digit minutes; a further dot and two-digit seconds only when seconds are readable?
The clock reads 1.05
